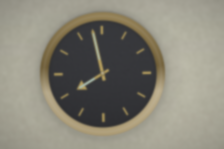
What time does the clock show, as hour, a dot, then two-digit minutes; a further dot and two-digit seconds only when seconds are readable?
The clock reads 7.58
